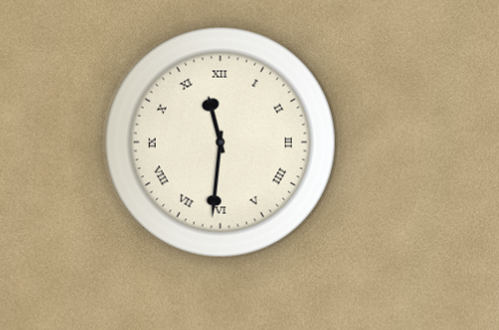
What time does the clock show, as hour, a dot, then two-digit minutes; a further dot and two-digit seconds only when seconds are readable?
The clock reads 11.31
